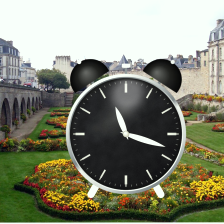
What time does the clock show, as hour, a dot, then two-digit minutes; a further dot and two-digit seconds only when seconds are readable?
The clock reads 11.18
